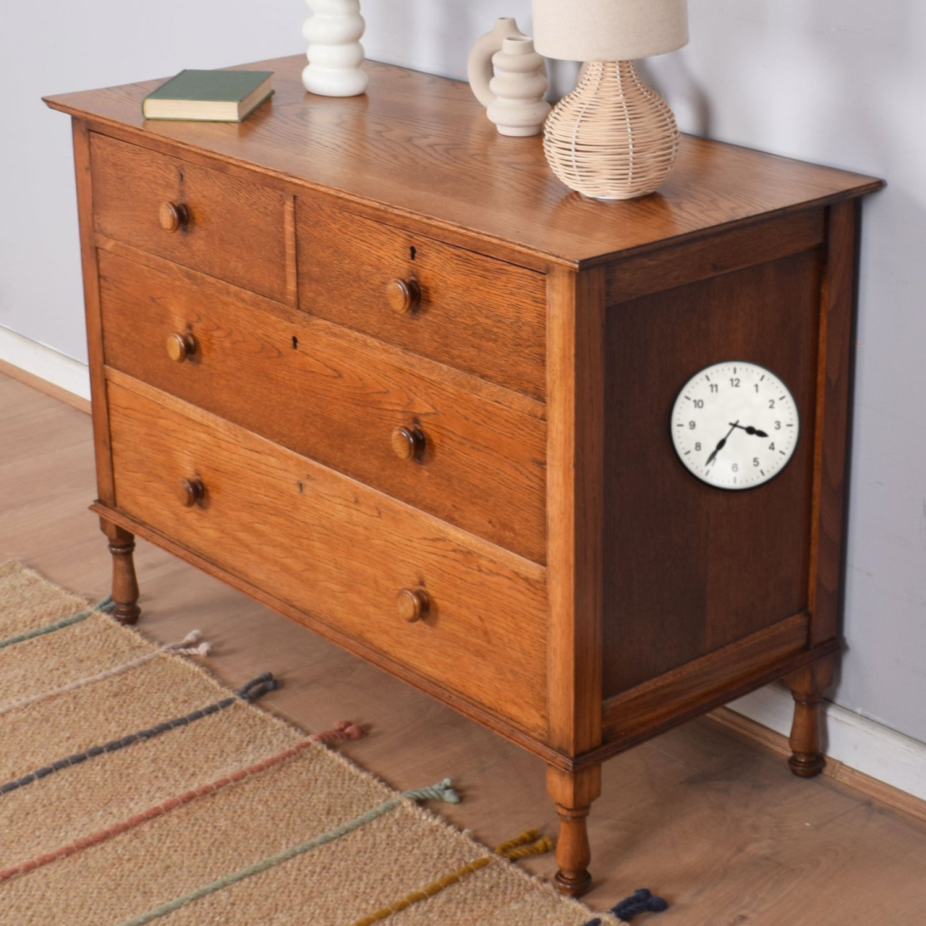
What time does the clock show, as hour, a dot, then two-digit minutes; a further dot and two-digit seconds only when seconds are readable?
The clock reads 3.36
